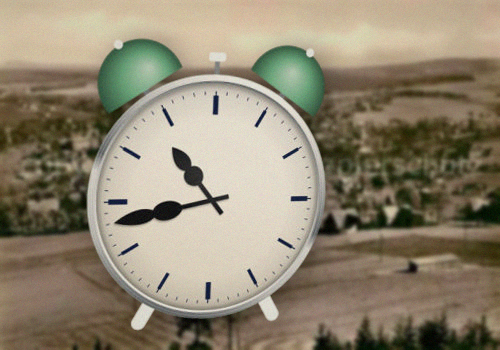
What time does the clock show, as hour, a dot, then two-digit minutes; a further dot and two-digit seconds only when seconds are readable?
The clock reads 10.43
